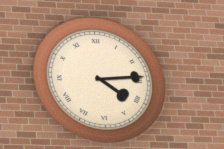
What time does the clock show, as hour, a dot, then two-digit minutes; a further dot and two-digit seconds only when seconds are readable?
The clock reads 4.14
